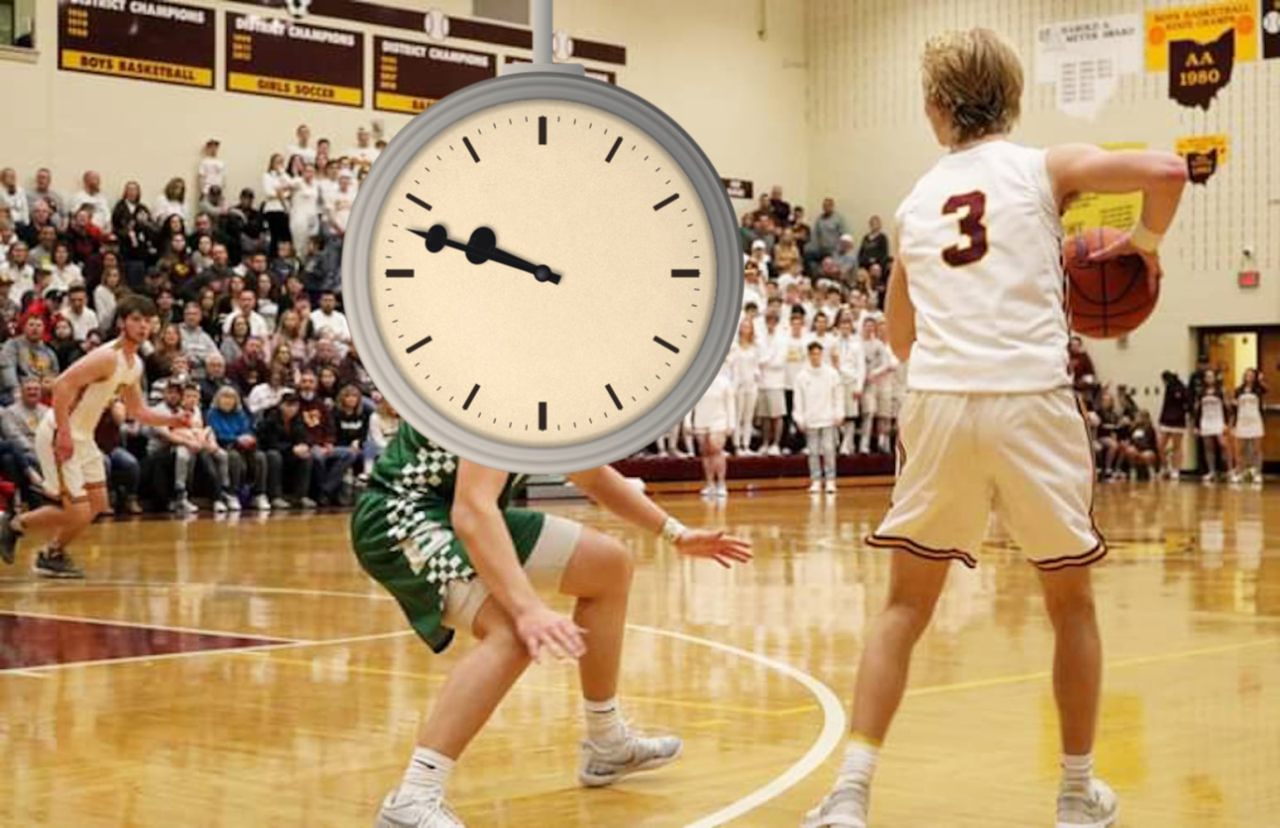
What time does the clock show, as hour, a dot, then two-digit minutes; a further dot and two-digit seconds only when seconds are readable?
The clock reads 9.48
